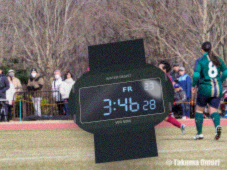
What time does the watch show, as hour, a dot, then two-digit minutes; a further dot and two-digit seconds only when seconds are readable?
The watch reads 3.46.28
